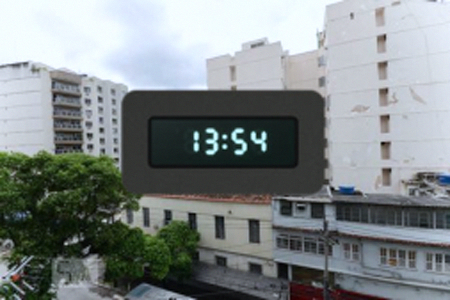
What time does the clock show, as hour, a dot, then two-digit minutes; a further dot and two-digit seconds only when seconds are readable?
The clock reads 13.54
